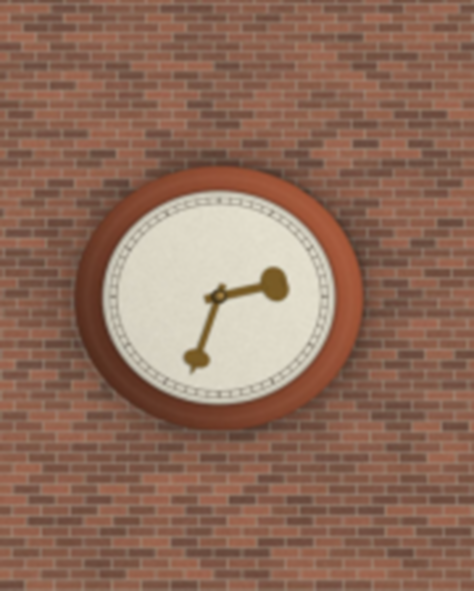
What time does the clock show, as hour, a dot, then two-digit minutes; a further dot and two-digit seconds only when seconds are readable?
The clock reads 2.33
